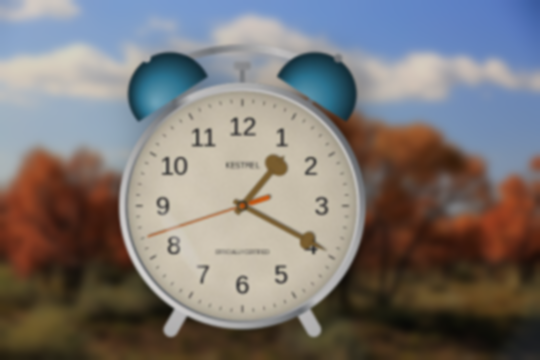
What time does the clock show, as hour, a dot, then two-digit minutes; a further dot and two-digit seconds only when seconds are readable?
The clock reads 1.19.42
